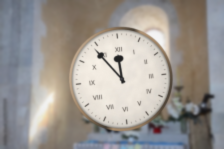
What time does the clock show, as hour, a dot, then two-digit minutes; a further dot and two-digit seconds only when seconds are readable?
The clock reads 11.54
